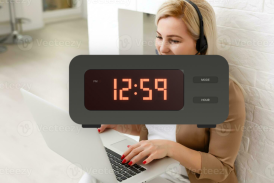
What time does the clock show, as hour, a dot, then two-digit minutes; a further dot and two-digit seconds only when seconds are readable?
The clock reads 12.59
